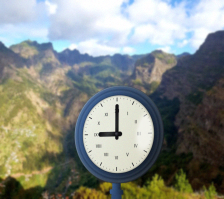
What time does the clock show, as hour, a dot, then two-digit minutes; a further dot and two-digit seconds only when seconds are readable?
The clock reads 9.00
